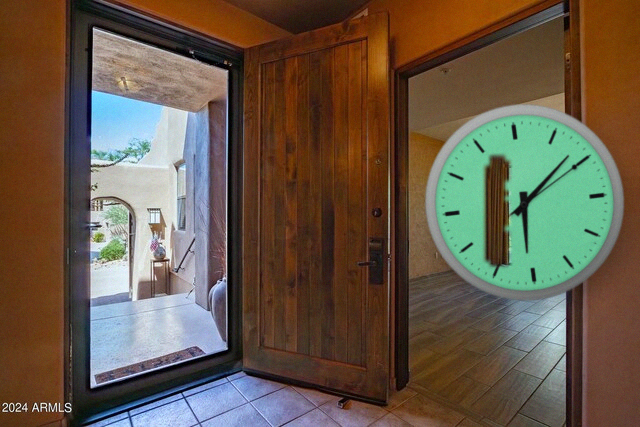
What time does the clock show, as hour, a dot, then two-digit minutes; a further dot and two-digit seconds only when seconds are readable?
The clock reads 6.08.10
